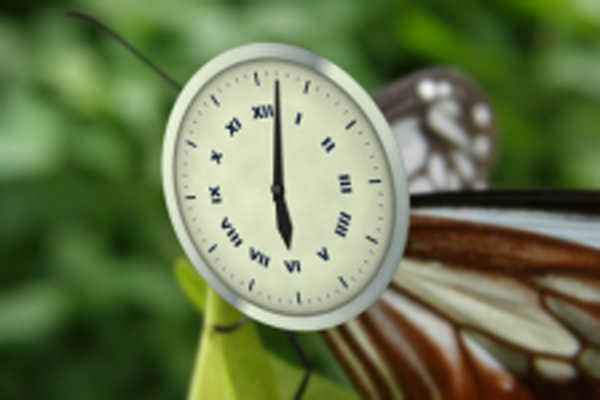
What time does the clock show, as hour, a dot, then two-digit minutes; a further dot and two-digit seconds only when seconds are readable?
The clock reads 6.02
